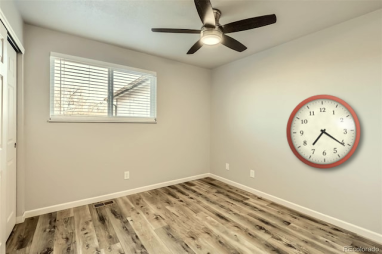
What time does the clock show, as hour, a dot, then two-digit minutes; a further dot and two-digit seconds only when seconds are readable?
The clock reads 7.21
